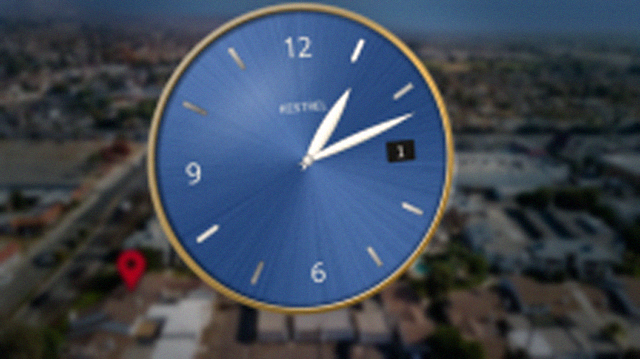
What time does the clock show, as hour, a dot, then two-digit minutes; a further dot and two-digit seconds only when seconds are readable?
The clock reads 1.12
